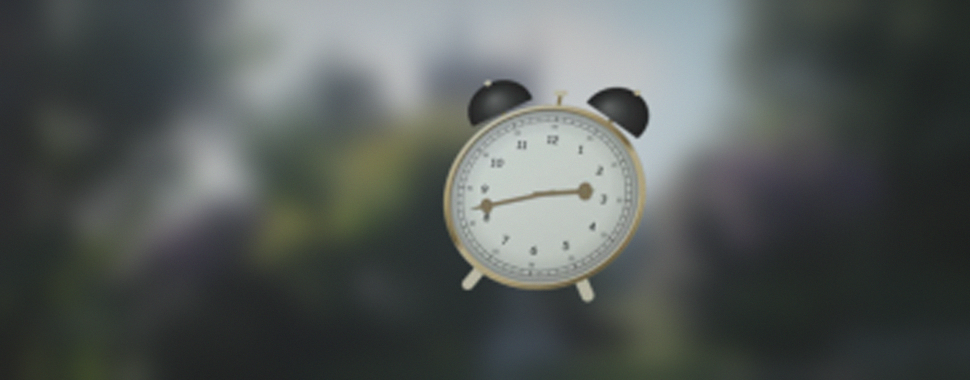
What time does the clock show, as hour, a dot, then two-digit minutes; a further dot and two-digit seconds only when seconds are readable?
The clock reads 2.42
